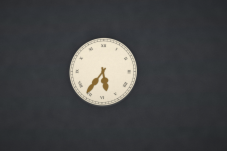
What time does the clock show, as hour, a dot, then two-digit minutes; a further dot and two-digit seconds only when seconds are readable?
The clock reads 5.36
